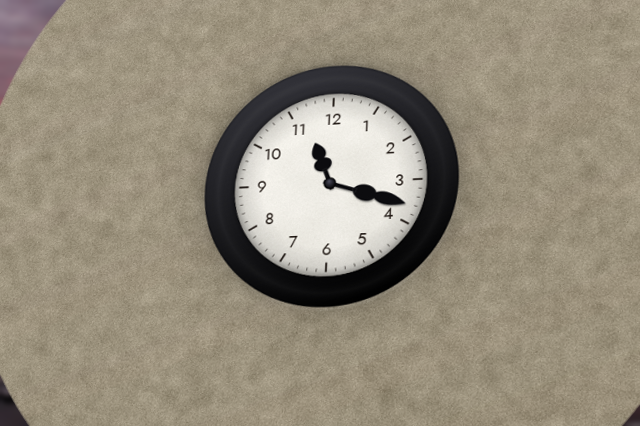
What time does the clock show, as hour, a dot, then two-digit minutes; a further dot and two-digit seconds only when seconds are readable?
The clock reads 11.18
